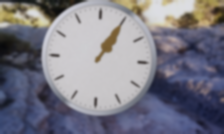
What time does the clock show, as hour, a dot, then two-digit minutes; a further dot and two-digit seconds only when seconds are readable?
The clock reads 1.05
